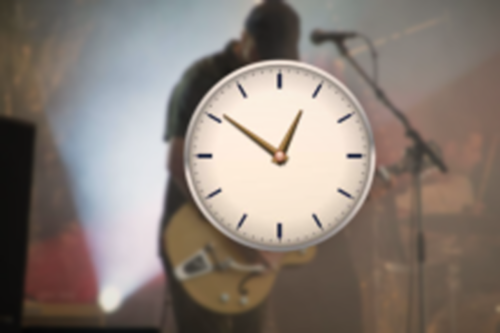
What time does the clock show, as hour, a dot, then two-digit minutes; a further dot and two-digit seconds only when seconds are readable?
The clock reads 12.51
